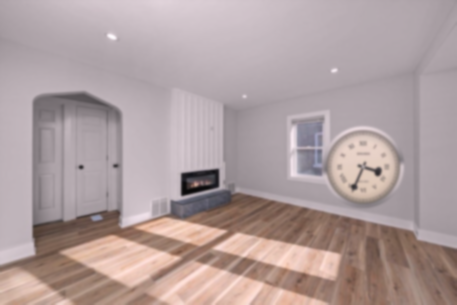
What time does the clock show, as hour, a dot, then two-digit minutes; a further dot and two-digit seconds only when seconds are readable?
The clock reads 3.34
